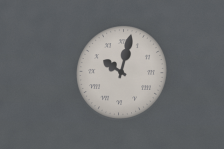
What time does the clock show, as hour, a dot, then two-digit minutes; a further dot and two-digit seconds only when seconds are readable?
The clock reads 10.02
